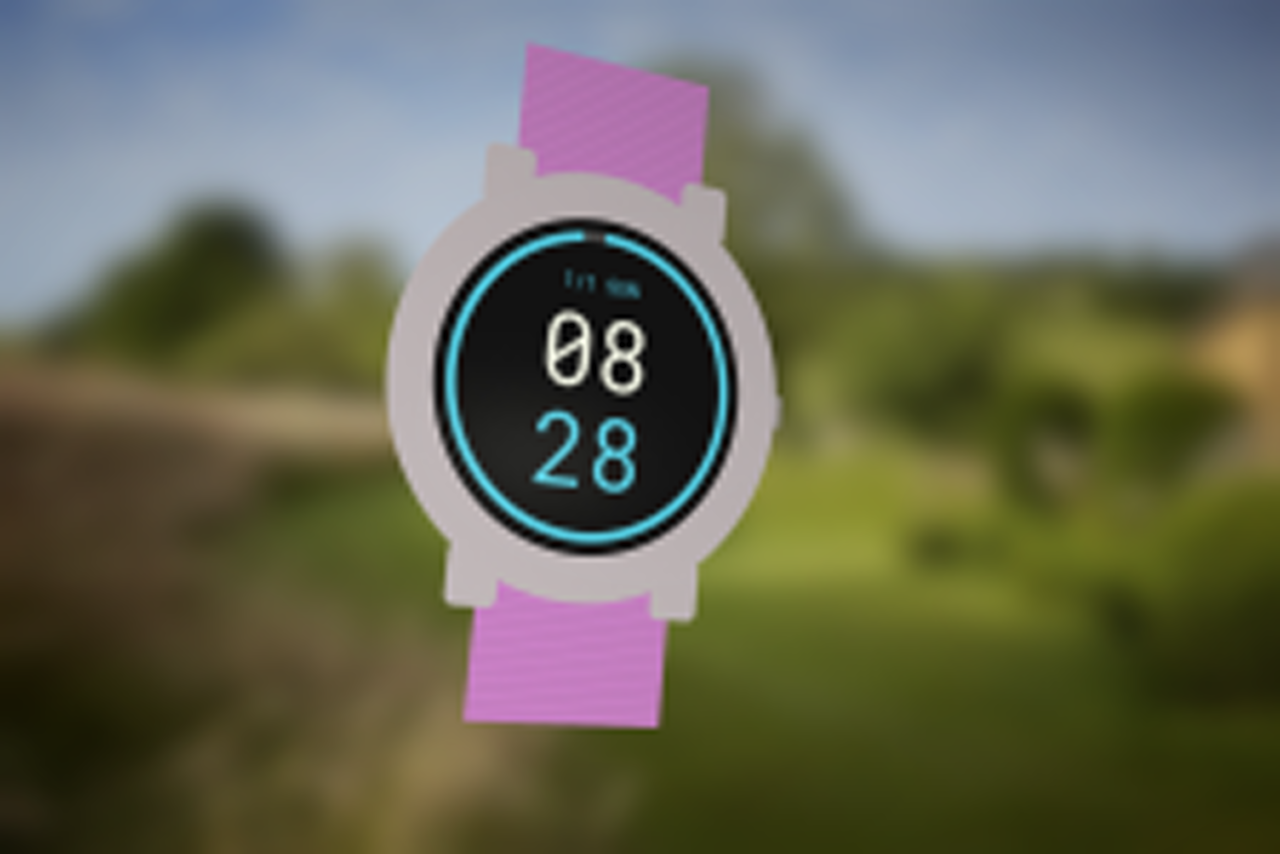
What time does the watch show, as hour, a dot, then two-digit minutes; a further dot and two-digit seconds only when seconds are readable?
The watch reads 8.28
